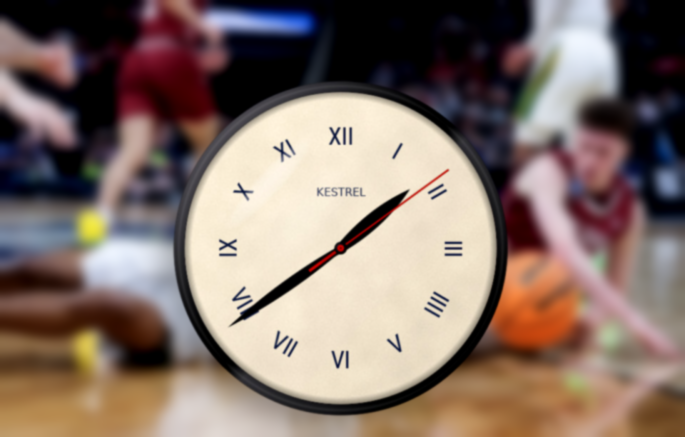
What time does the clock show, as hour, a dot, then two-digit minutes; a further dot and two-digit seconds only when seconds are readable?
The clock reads 1.39.09
